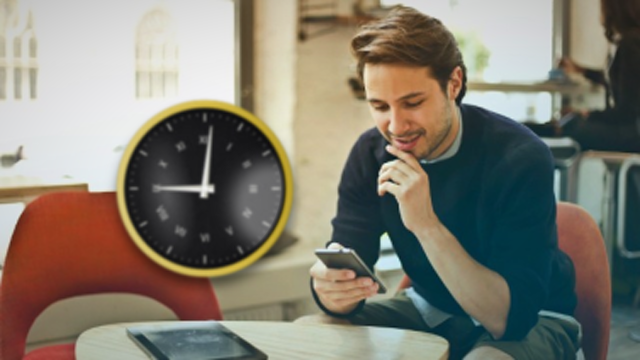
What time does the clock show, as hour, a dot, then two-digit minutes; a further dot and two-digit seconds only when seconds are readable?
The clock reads 9.01
